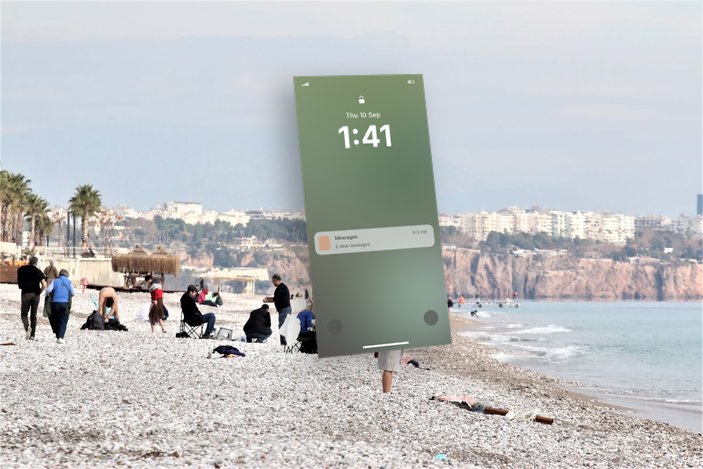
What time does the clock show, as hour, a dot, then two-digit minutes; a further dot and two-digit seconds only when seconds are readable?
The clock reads 1.41
